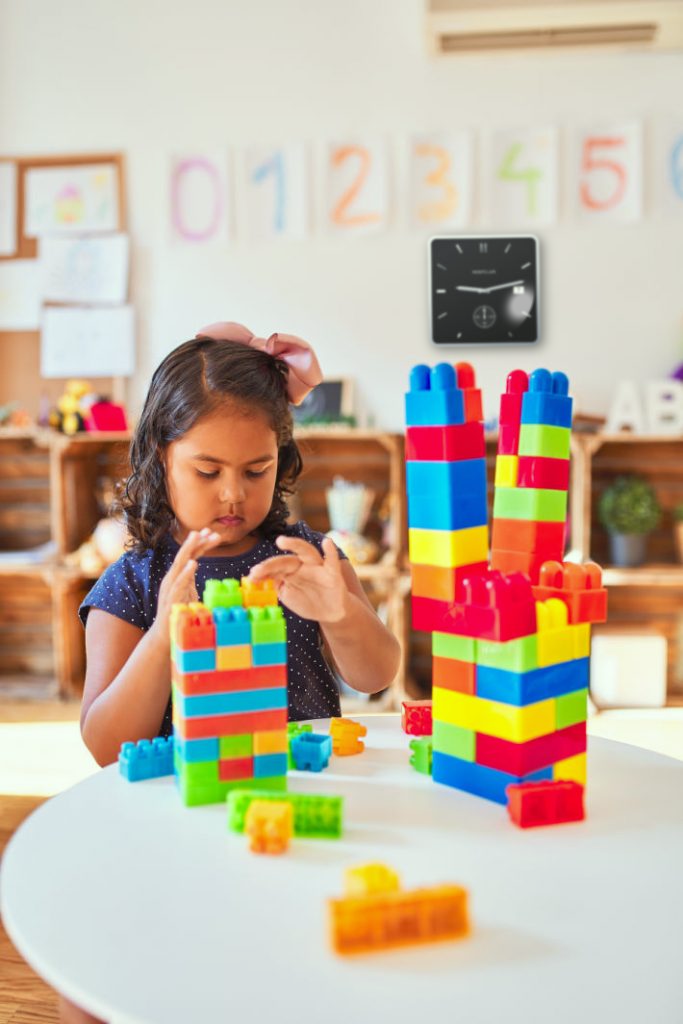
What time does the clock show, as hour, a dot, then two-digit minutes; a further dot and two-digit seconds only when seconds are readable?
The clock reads 9.13
